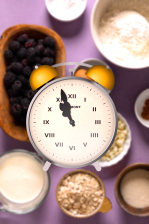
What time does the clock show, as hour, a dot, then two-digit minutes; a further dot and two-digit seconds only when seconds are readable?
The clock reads 10.57
